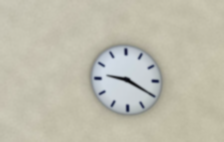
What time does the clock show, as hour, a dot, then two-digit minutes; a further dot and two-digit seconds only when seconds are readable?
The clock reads 9.20
